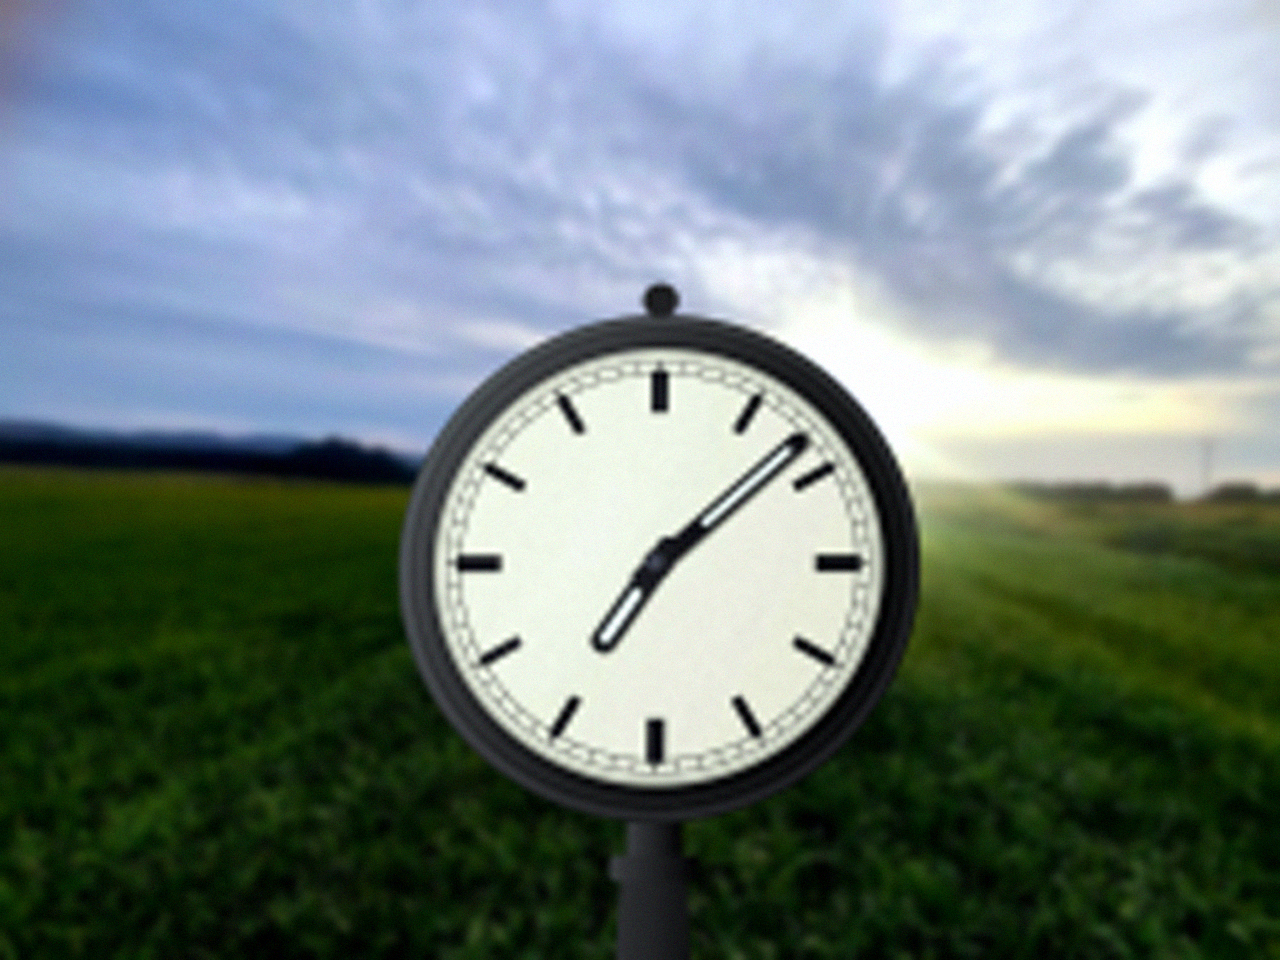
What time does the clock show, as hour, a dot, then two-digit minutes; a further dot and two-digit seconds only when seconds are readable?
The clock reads 7.08
